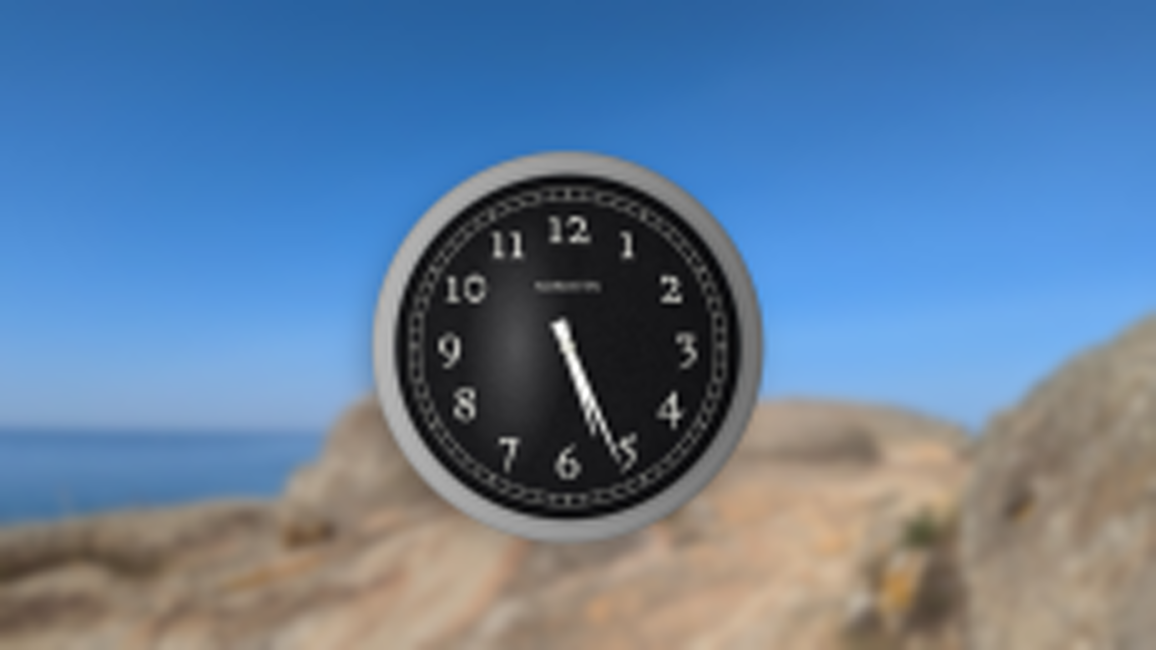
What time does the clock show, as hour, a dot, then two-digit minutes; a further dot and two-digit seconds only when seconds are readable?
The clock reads 5.26
